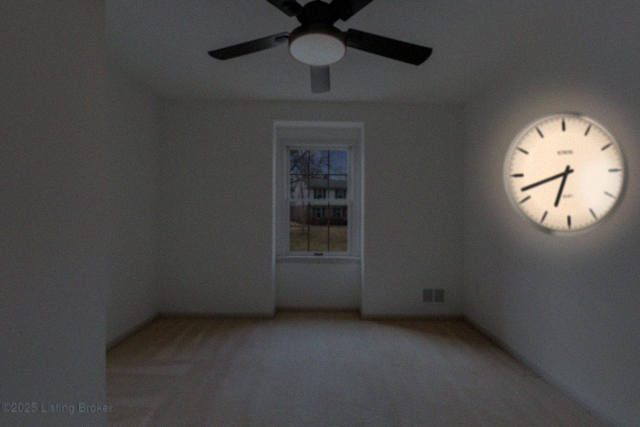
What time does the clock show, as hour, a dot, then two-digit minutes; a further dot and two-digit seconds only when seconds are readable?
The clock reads 6.42
